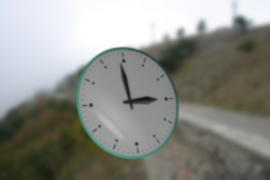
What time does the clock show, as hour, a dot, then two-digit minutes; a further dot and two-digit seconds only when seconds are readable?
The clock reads 2.59
